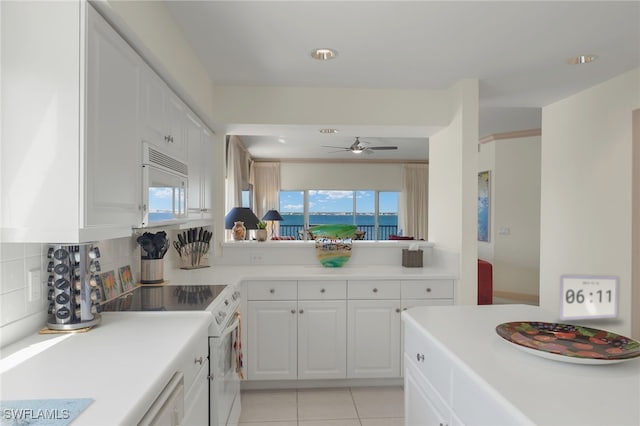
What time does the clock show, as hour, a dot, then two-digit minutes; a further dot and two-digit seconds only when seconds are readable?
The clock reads 6.11
